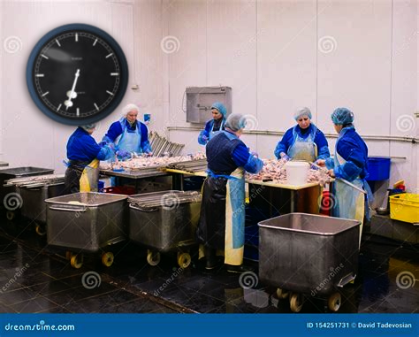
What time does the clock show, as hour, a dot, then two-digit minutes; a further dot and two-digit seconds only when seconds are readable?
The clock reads 6.33
